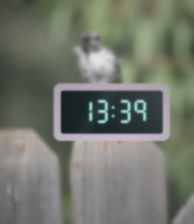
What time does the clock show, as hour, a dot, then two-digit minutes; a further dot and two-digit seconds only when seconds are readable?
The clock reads 13.39
